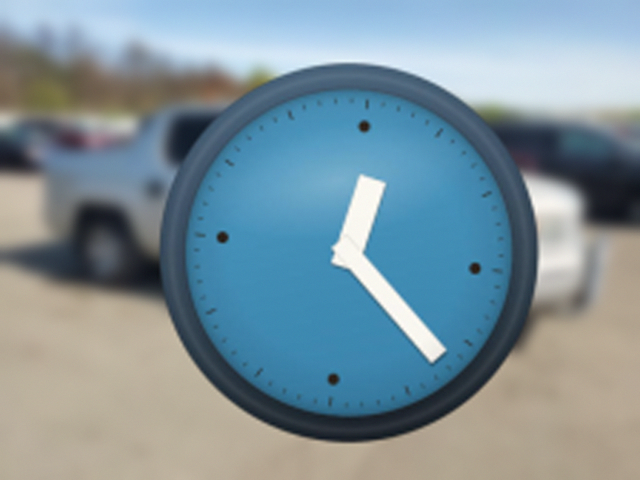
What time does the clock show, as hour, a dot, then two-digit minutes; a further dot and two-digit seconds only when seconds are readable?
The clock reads 12.22
